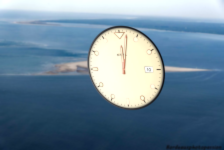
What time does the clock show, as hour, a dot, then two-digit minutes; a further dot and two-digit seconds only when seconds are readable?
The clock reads 12.02
